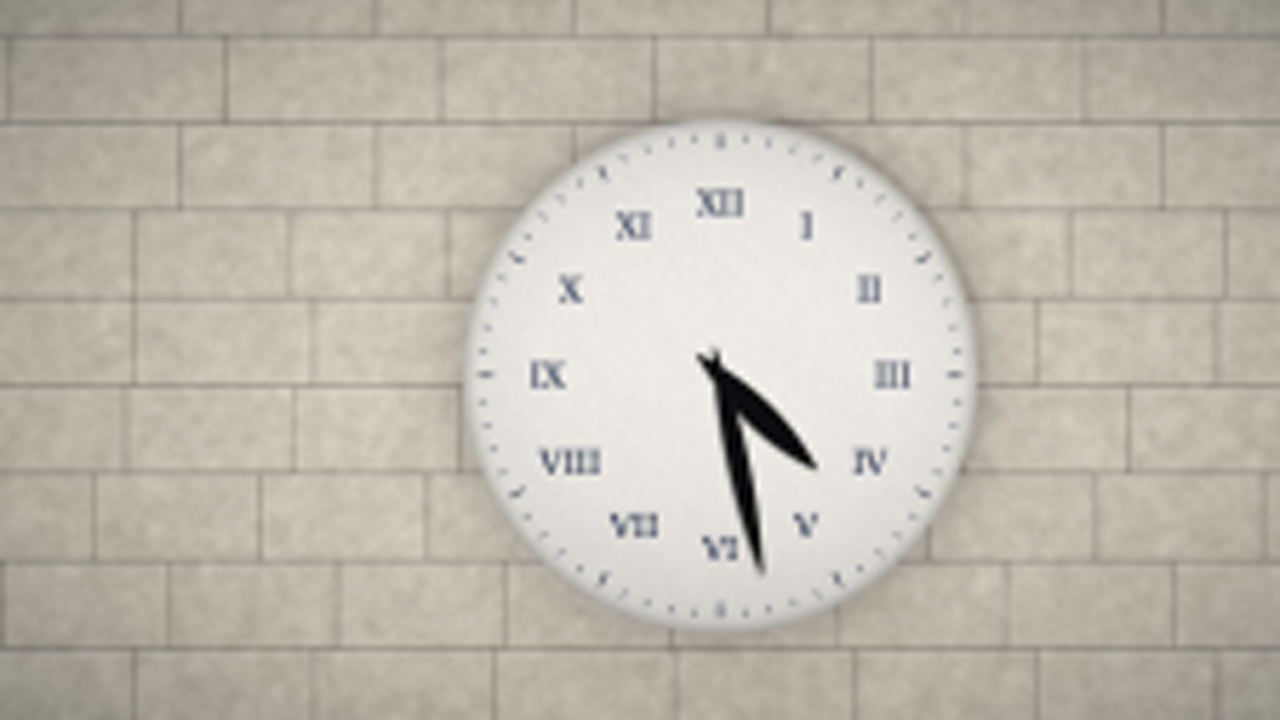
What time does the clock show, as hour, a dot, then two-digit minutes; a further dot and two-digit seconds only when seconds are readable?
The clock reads 4.28
